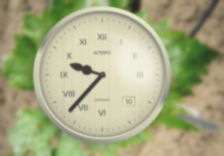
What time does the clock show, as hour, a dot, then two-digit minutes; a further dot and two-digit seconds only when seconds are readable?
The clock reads 9.37
